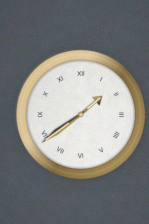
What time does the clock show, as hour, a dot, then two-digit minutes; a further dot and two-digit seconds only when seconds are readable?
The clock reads 1.39
